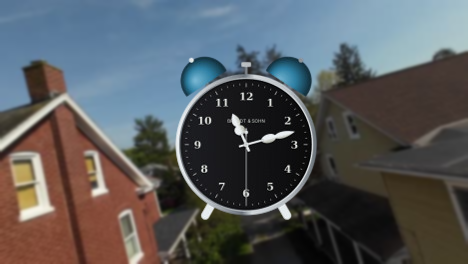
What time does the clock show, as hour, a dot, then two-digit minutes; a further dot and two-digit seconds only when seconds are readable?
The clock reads 11.12.30
